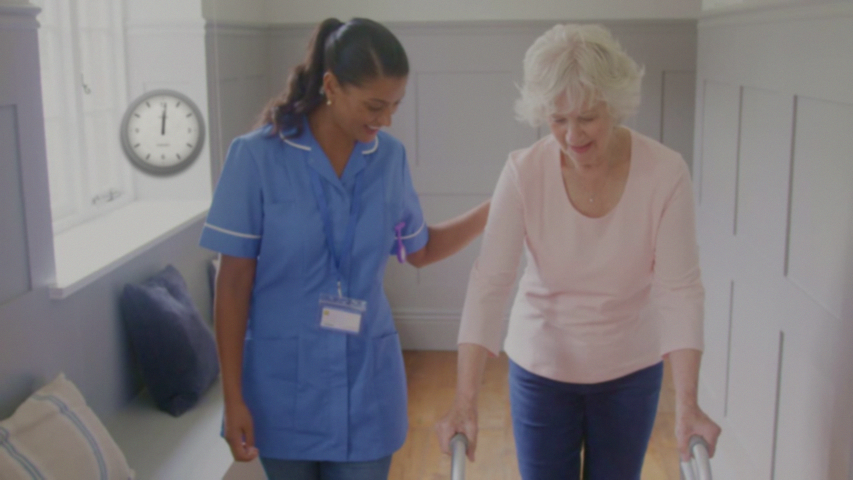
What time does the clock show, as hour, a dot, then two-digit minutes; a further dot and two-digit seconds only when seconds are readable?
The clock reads 12.01
